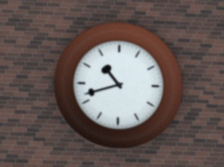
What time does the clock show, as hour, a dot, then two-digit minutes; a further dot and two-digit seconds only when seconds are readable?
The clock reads 10.42
